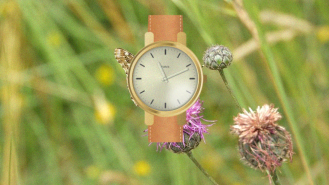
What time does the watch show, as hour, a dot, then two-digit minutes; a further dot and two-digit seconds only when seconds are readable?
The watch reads 11.11
